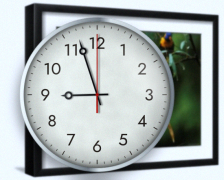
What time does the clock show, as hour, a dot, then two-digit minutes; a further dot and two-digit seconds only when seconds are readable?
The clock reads 8.57.00
